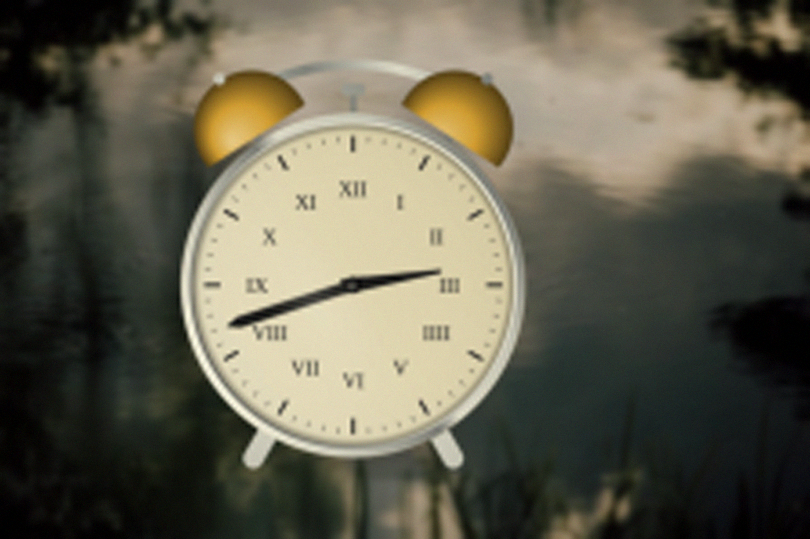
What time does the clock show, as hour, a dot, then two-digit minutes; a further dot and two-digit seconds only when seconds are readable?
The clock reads 2.42
